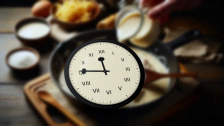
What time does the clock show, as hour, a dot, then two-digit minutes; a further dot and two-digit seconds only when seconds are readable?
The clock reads 11.46
